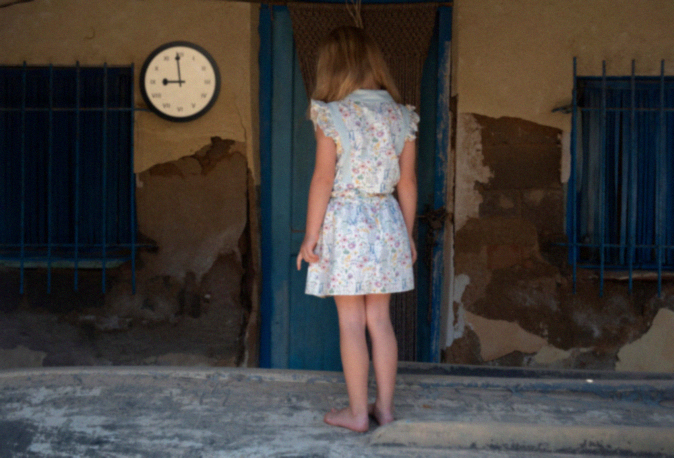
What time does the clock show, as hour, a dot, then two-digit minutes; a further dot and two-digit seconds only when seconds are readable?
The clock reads 8.59
